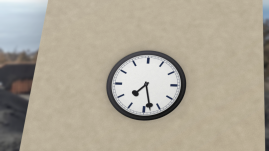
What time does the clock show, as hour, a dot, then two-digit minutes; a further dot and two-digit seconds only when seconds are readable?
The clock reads 7.28
